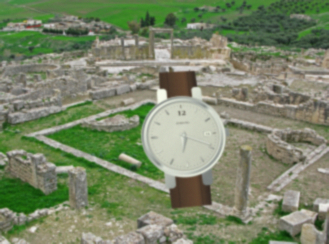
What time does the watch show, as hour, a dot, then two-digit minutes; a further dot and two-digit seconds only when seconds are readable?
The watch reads 6.19
